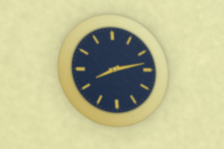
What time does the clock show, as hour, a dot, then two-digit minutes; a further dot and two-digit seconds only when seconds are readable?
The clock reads 8.13
